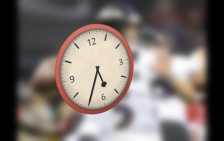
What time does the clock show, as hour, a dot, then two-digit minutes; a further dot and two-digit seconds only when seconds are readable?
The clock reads 5.35
